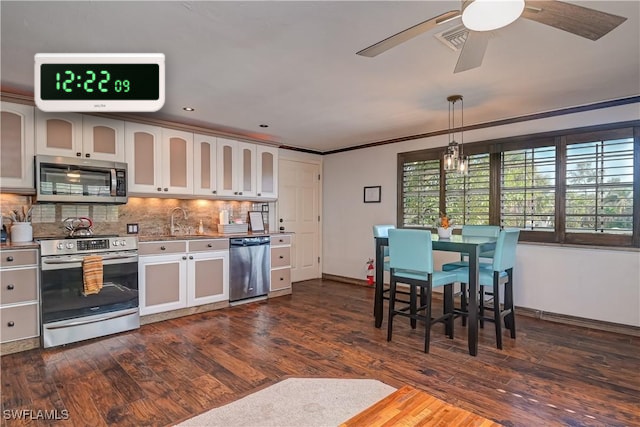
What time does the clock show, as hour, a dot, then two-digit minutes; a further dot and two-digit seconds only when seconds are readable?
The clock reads 12.22.09
